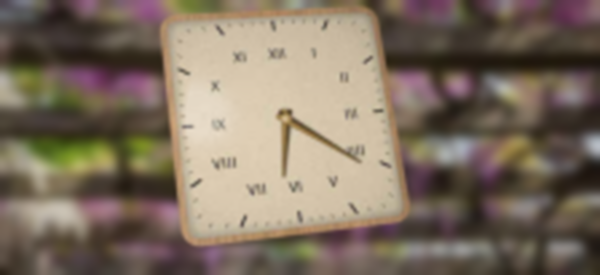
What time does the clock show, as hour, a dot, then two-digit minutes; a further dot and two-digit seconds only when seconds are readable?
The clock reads 6.21
